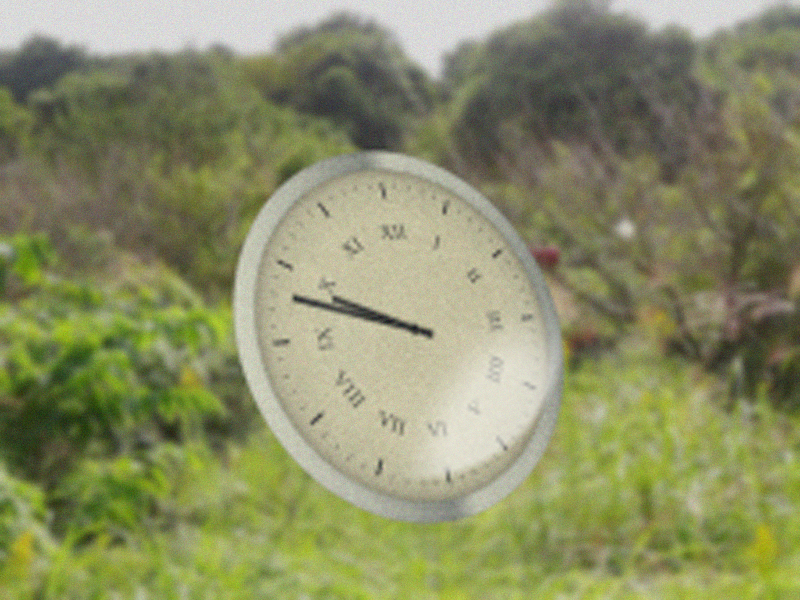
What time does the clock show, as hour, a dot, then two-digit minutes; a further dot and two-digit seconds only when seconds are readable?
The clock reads 9.48
